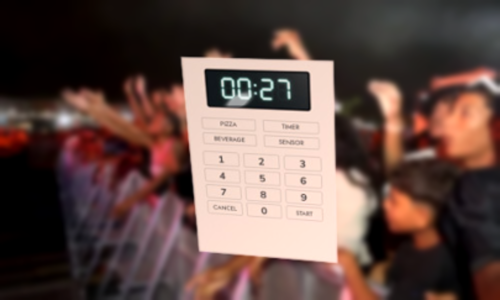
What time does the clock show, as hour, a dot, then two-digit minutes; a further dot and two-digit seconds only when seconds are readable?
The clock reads 0.27
